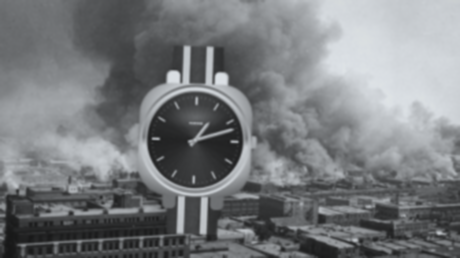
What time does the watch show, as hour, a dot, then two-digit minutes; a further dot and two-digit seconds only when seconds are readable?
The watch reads 1.12
